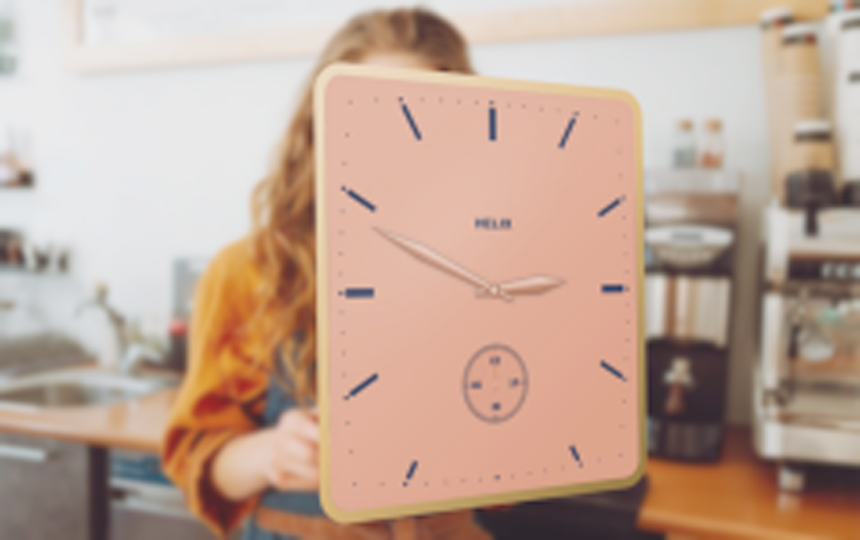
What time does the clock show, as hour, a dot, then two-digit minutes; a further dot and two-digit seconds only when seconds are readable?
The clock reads 2.49
